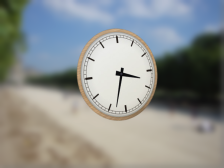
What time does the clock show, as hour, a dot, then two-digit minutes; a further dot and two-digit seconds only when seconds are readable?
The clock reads 3.33
